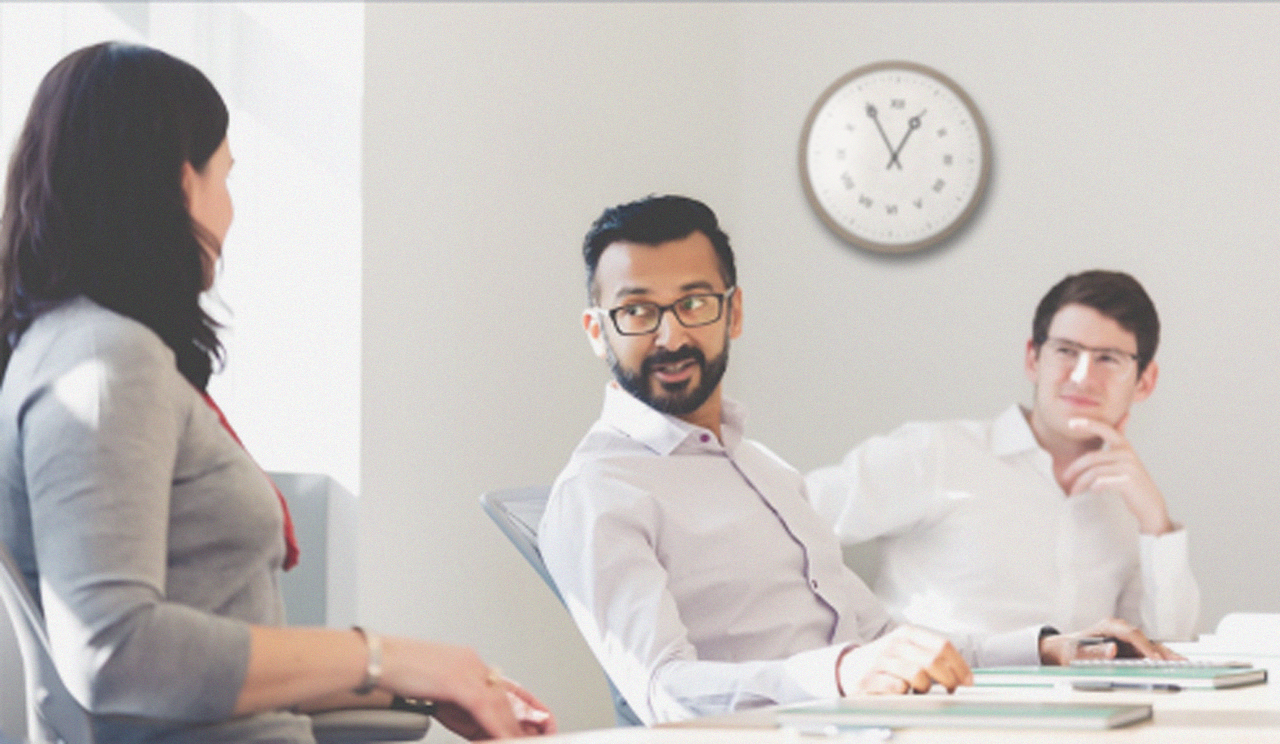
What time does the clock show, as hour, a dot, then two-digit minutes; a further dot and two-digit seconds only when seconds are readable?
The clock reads 12.55
